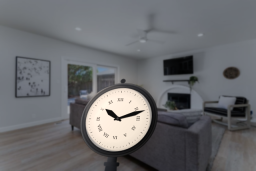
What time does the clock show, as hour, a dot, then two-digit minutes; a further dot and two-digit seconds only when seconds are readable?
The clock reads 10.12
